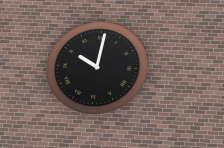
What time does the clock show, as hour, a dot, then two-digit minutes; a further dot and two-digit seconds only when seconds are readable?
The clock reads 10.01
